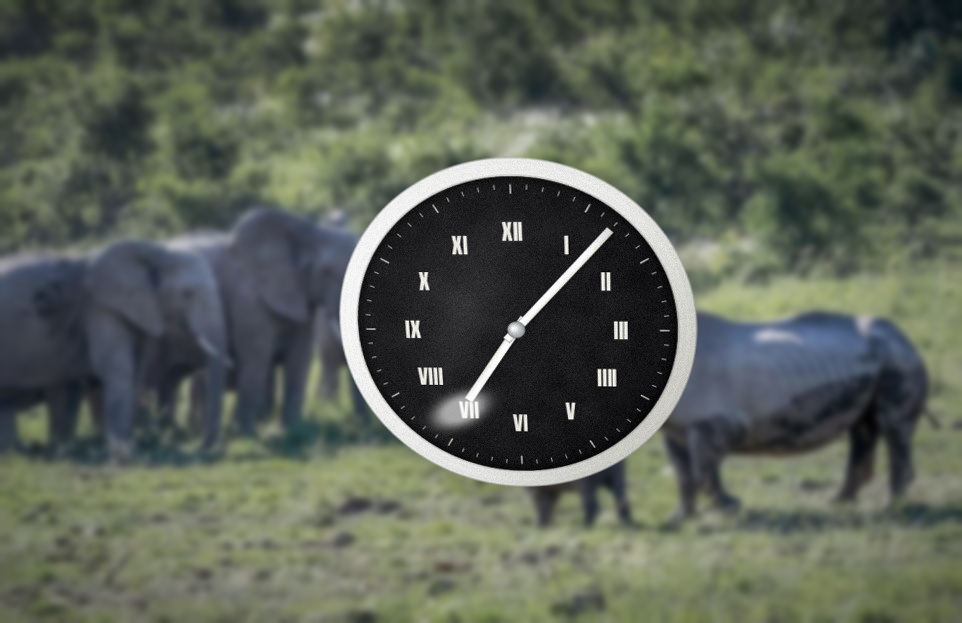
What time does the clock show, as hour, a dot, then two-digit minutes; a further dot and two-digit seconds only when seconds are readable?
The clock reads 7.07
